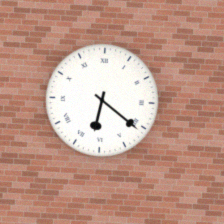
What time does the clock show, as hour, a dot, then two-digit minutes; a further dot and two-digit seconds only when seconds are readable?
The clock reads 6.21
